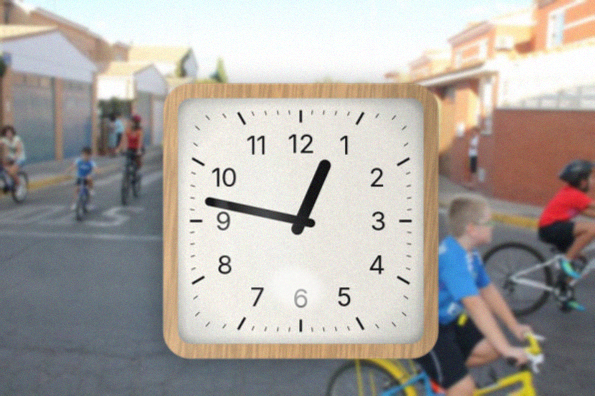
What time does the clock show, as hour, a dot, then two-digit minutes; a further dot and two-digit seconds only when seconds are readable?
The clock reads 12.47
